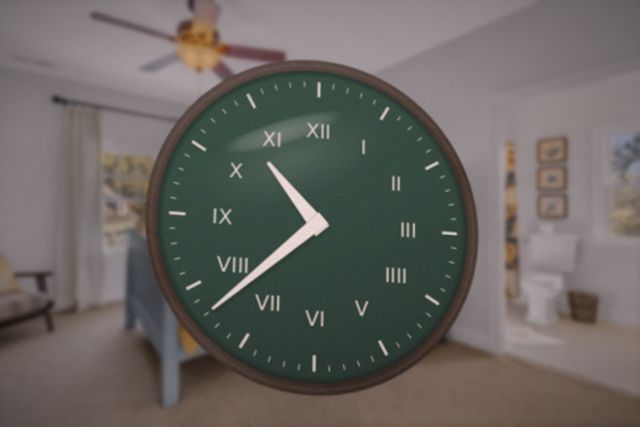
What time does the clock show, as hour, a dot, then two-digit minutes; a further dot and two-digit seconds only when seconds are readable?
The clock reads 10.38
